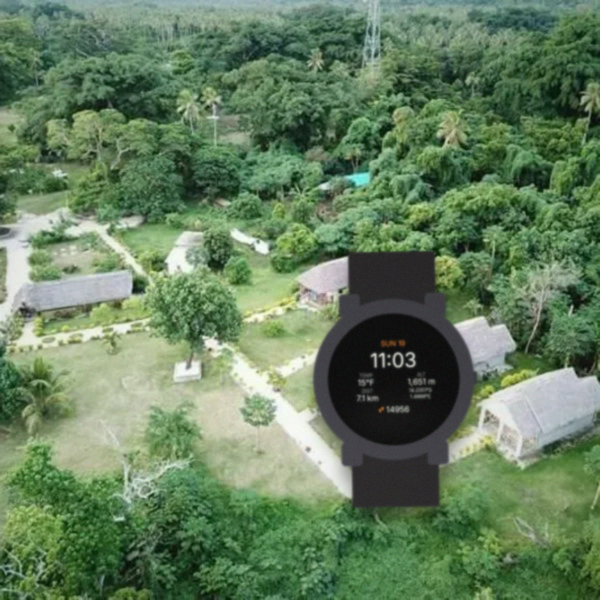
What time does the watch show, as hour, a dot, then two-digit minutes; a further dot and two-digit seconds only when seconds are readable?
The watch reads 11.03
